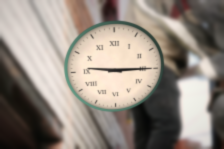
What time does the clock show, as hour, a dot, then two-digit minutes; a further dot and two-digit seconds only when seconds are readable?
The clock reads 9.15
